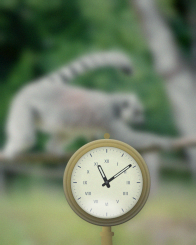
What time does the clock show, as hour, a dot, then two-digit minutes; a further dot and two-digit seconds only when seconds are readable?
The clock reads 11.09
